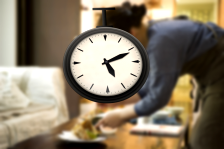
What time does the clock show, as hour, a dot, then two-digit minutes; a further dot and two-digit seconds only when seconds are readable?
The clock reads 5.11
